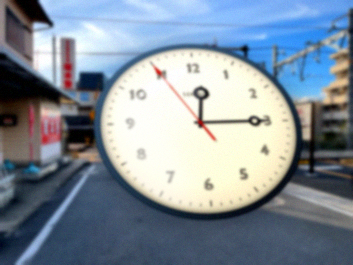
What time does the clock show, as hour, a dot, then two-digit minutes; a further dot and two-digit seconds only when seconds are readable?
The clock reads 12.14.55
